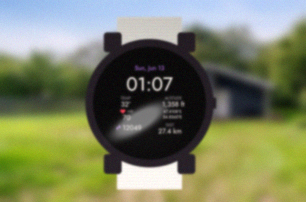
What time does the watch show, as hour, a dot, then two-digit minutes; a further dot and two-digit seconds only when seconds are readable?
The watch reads 1.07
